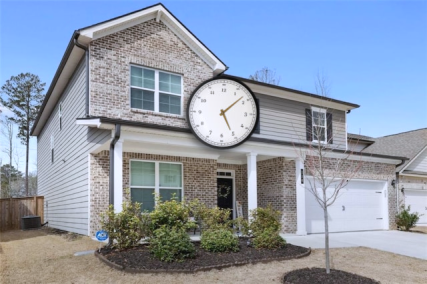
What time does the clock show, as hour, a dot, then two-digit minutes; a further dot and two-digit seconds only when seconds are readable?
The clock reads 5.08
